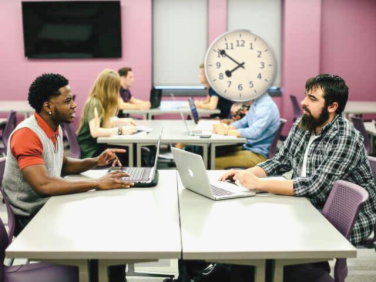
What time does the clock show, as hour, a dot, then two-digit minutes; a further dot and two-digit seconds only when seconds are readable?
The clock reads 7.51
